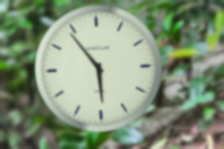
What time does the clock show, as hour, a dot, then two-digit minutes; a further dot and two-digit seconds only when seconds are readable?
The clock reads 5.54
